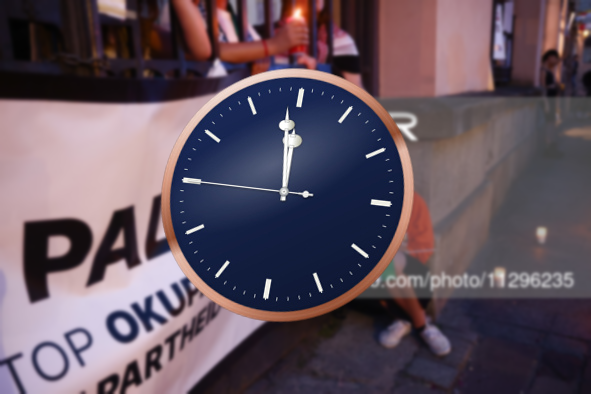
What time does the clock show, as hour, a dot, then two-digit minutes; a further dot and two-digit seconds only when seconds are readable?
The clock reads 11.58.45
